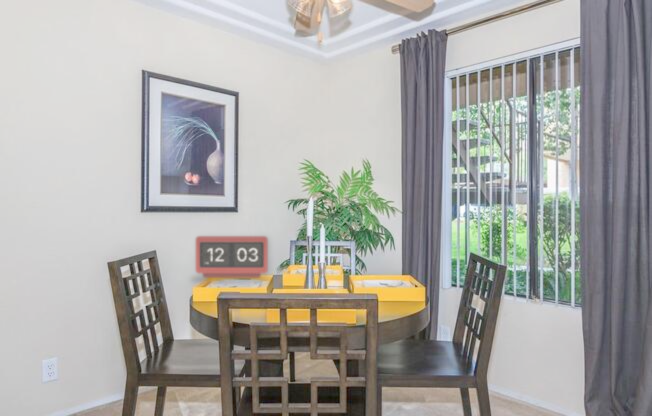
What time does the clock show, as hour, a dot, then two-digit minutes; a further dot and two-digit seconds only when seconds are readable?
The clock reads 12.03
